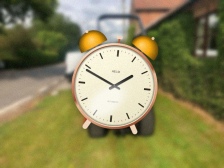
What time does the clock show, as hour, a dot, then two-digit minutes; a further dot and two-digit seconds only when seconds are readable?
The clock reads 1.49
